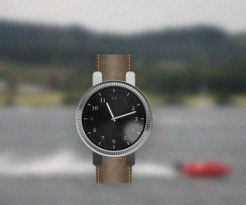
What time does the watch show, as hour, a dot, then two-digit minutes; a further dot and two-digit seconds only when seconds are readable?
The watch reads 11.12
